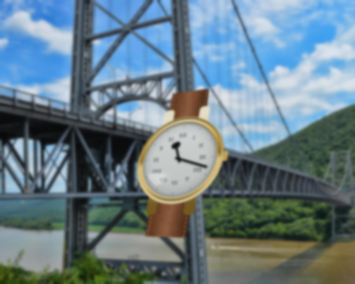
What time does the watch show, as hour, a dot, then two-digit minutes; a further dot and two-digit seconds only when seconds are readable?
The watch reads 11.18
